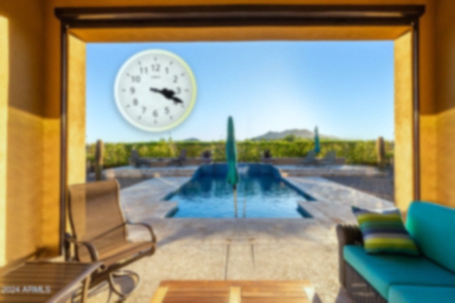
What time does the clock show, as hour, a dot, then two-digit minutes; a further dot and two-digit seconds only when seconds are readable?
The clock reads 3.19
